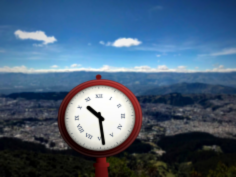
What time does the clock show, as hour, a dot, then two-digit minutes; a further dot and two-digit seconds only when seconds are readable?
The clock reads 10.29
